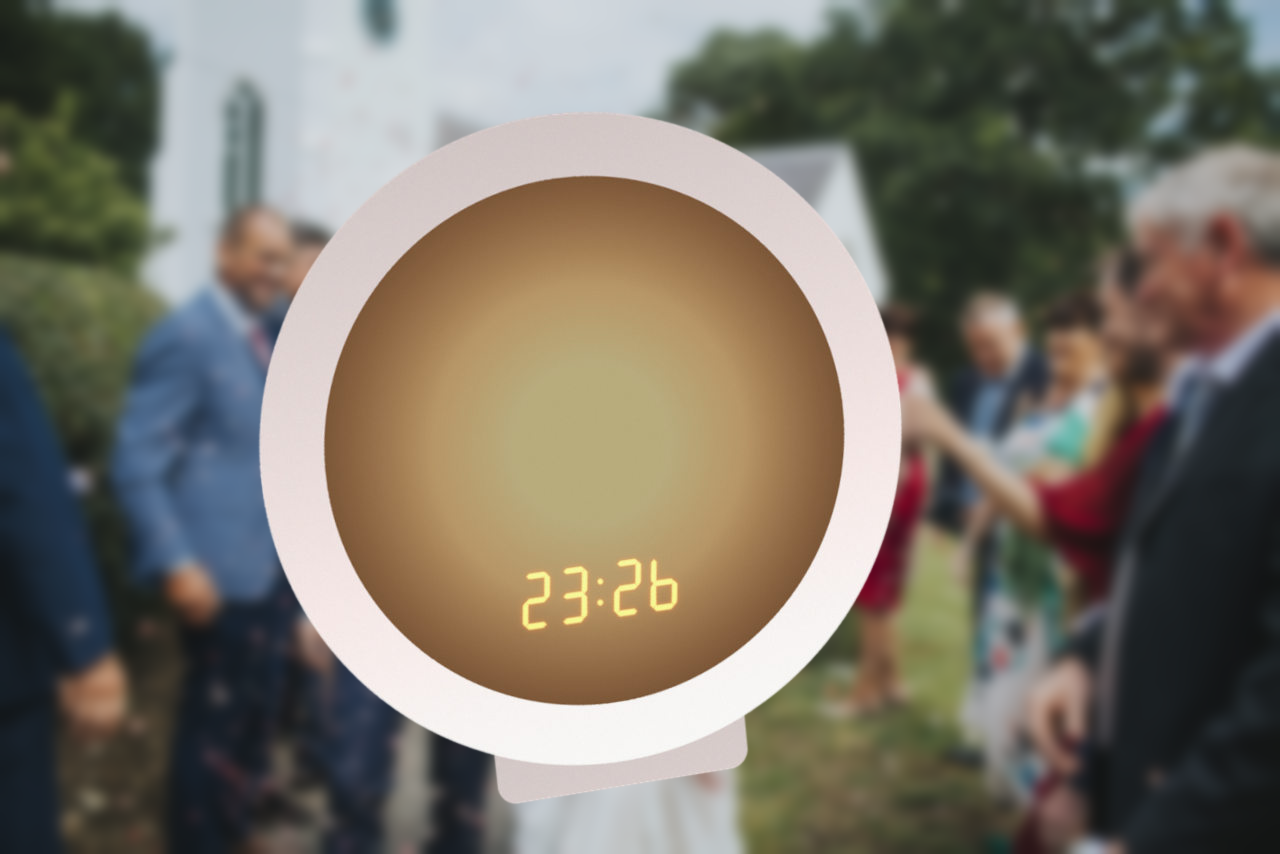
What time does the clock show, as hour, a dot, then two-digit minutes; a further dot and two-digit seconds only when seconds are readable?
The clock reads 23.26
